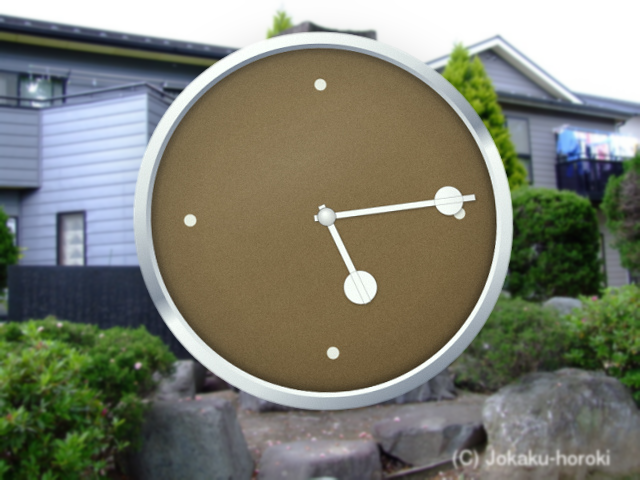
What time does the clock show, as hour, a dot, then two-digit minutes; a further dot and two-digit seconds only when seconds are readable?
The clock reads 5.14
